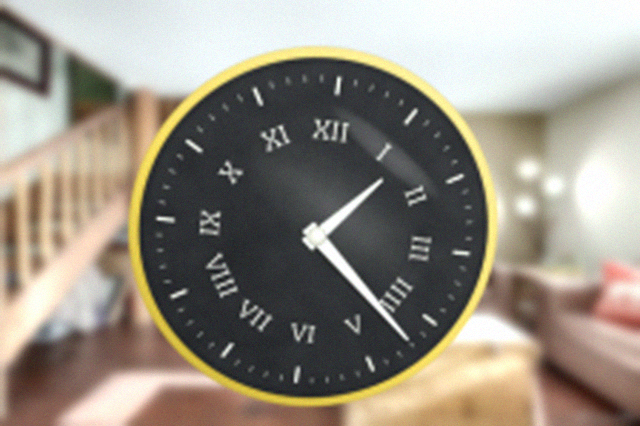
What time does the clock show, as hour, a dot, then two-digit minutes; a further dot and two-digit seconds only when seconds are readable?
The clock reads 1.22
